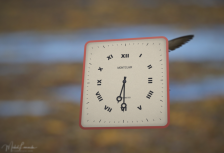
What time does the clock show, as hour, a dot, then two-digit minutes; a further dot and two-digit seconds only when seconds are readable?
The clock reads 6.30
